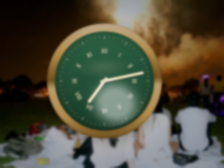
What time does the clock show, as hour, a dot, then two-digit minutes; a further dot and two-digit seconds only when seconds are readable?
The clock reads 7.13
